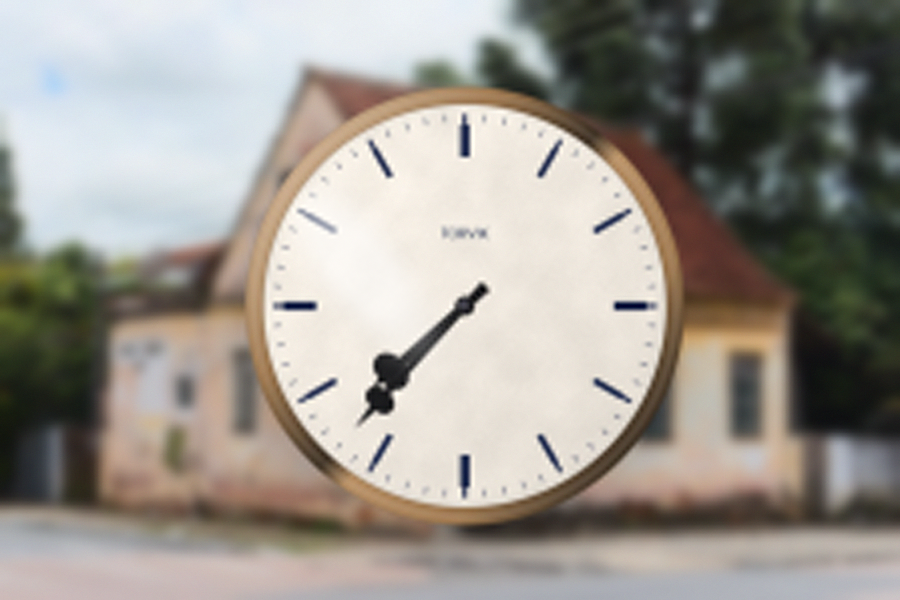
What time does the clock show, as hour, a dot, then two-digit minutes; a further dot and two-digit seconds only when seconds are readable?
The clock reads 7.37
